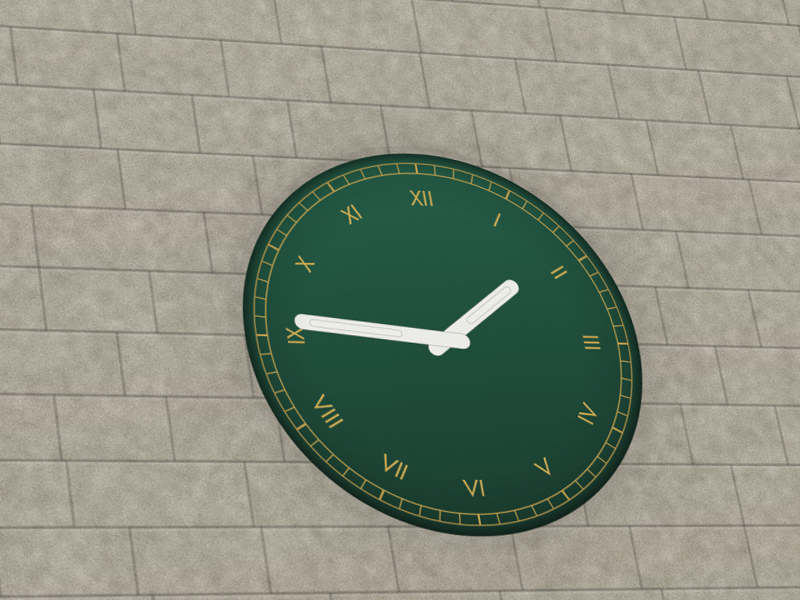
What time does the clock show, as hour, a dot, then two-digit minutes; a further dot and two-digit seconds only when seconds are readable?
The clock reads 1.46
